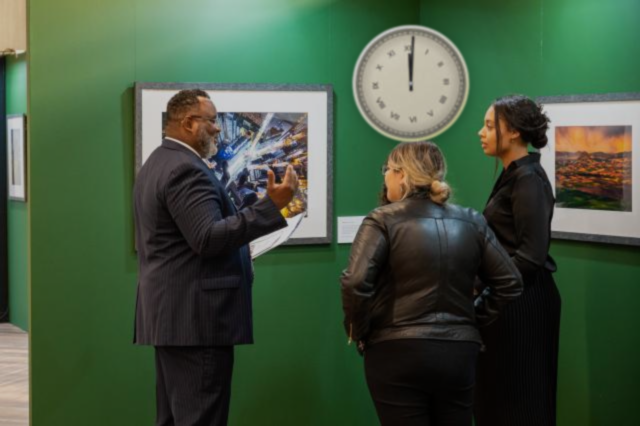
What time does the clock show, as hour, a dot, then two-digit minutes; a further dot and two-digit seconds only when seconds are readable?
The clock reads 12.01
